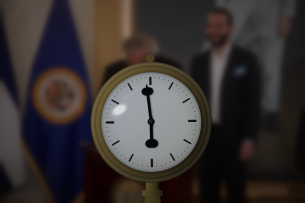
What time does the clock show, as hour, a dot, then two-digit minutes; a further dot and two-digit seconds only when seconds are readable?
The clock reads 5.59
